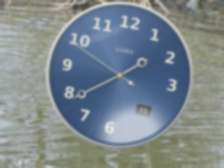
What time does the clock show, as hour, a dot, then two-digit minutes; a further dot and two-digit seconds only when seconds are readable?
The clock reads 1.38.49
